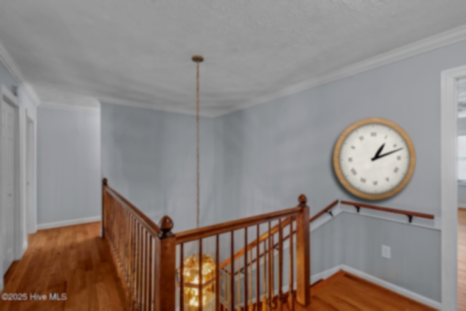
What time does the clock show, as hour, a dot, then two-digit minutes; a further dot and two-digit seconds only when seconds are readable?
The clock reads 1.12
